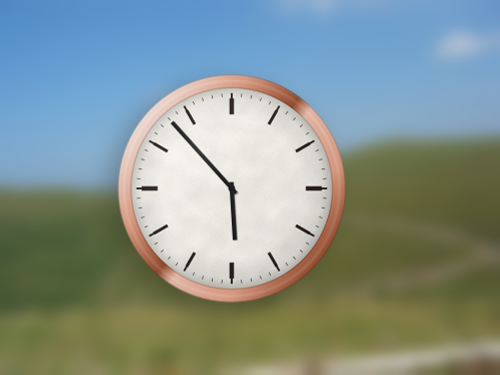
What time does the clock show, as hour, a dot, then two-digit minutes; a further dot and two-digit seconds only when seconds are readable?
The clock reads 5.53
